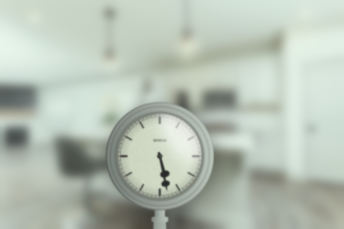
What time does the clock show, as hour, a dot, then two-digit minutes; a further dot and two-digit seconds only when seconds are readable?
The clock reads 5.28
